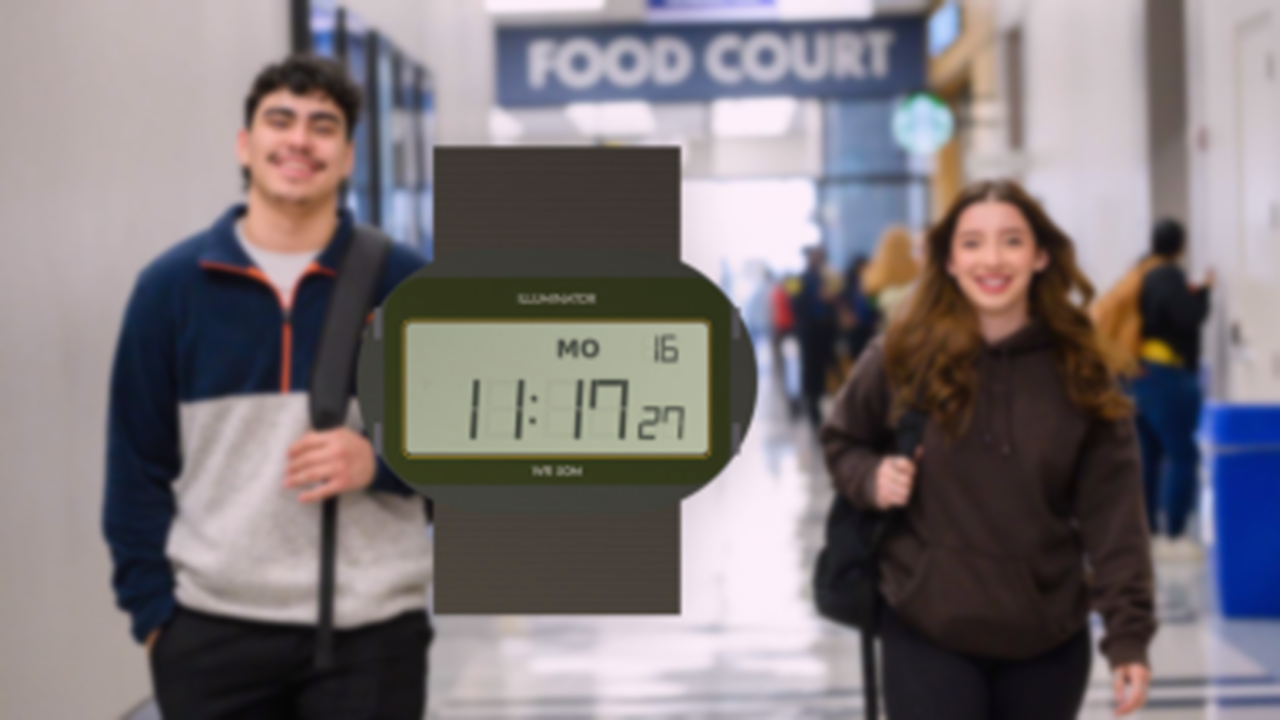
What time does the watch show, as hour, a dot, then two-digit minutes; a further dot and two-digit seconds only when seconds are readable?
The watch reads 11.17.27
